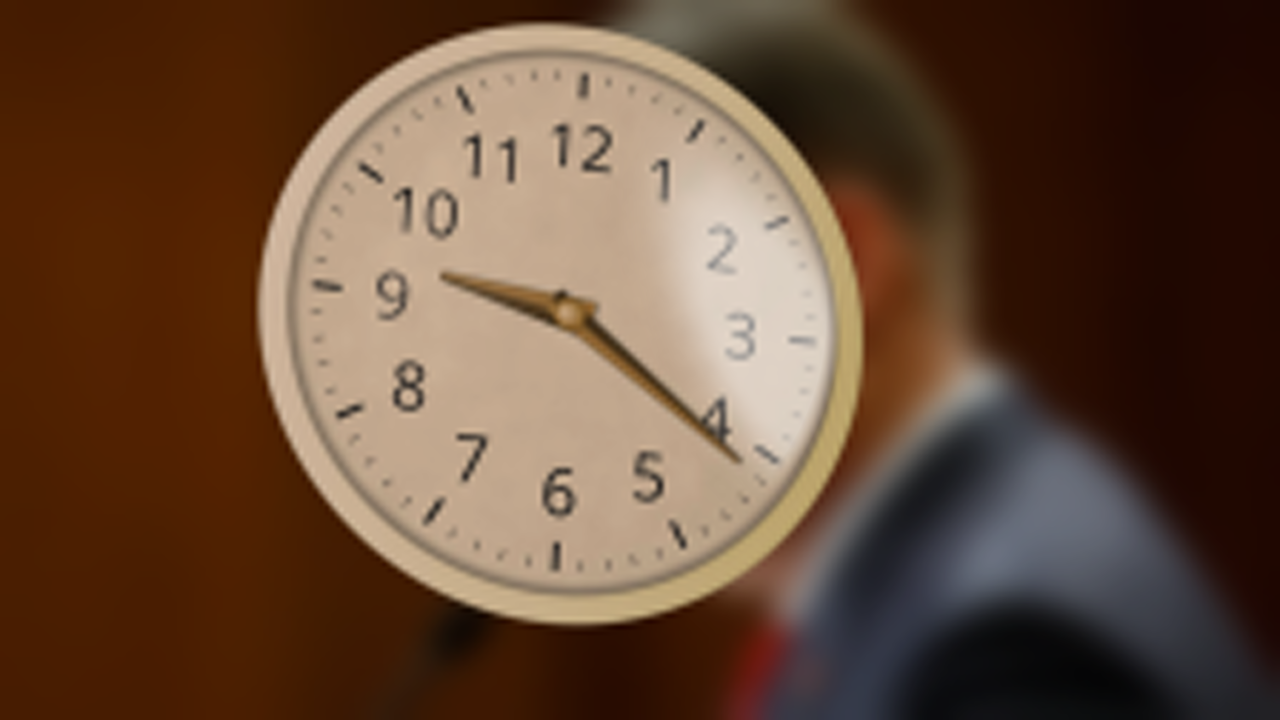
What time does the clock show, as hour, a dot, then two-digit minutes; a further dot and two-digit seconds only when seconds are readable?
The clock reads 9.21
